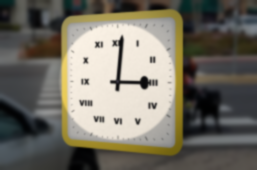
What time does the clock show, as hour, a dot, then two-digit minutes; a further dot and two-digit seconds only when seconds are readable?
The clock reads 3.01
